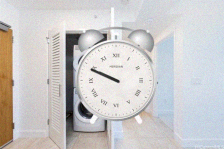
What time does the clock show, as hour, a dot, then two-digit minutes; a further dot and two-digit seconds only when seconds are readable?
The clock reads 9.49
